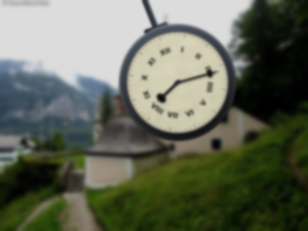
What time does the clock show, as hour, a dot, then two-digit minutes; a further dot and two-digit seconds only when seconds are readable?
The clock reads 8.16
